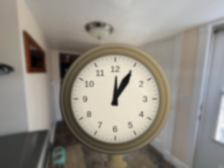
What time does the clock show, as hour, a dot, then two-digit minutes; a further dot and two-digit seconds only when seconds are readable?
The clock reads 12.05
